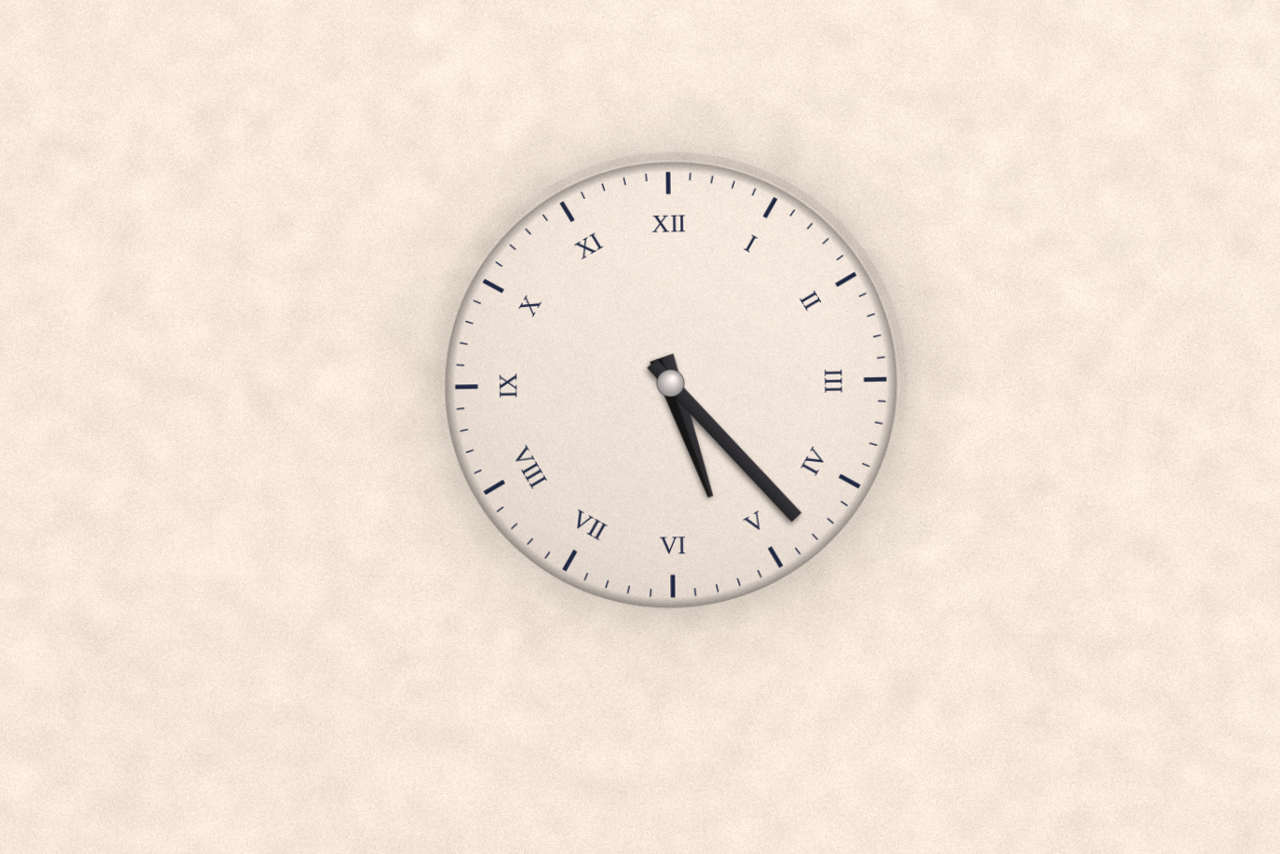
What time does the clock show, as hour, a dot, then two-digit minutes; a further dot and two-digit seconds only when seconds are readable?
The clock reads 5.23
